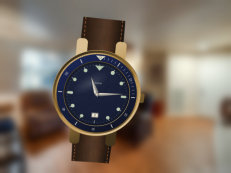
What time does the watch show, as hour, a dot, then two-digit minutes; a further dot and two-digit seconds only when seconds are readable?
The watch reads 11.14
